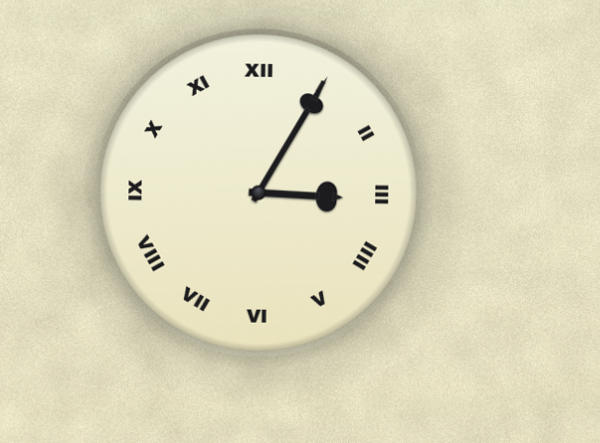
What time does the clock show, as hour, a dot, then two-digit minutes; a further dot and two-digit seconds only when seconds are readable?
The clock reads 3.05
